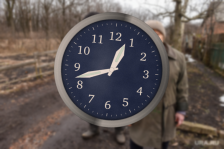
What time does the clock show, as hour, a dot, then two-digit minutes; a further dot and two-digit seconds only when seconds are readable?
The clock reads 12.42
